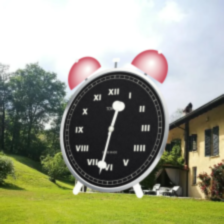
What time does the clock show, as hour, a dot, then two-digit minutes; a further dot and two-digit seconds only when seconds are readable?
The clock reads 12.32
